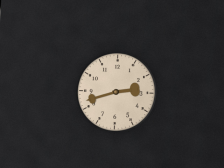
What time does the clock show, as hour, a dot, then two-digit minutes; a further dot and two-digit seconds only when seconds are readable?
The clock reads 2.42
